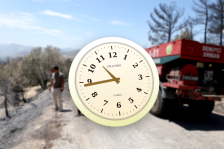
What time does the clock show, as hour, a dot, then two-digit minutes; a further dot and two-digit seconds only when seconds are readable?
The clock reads 10.44
